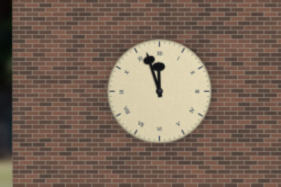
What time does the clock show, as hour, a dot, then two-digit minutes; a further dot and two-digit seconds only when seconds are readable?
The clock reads 11.57
